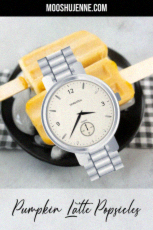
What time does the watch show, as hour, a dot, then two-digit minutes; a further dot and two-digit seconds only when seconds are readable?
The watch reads 3.38
